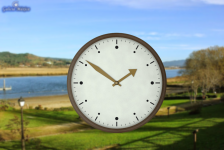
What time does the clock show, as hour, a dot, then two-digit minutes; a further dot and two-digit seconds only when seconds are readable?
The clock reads 1.51
